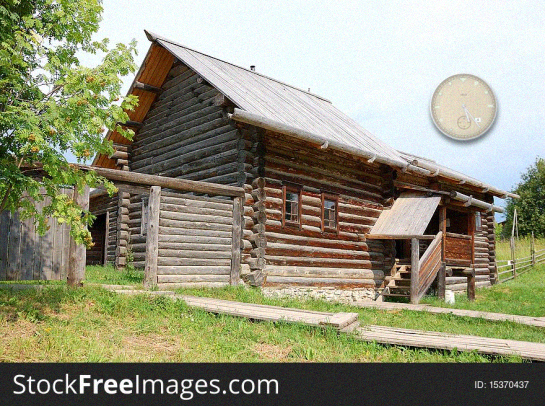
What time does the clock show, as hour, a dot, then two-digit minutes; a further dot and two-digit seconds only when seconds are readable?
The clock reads 5.24
